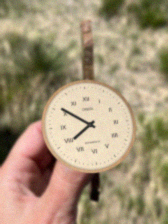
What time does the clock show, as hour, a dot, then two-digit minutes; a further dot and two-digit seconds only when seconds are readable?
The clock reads 7.51
